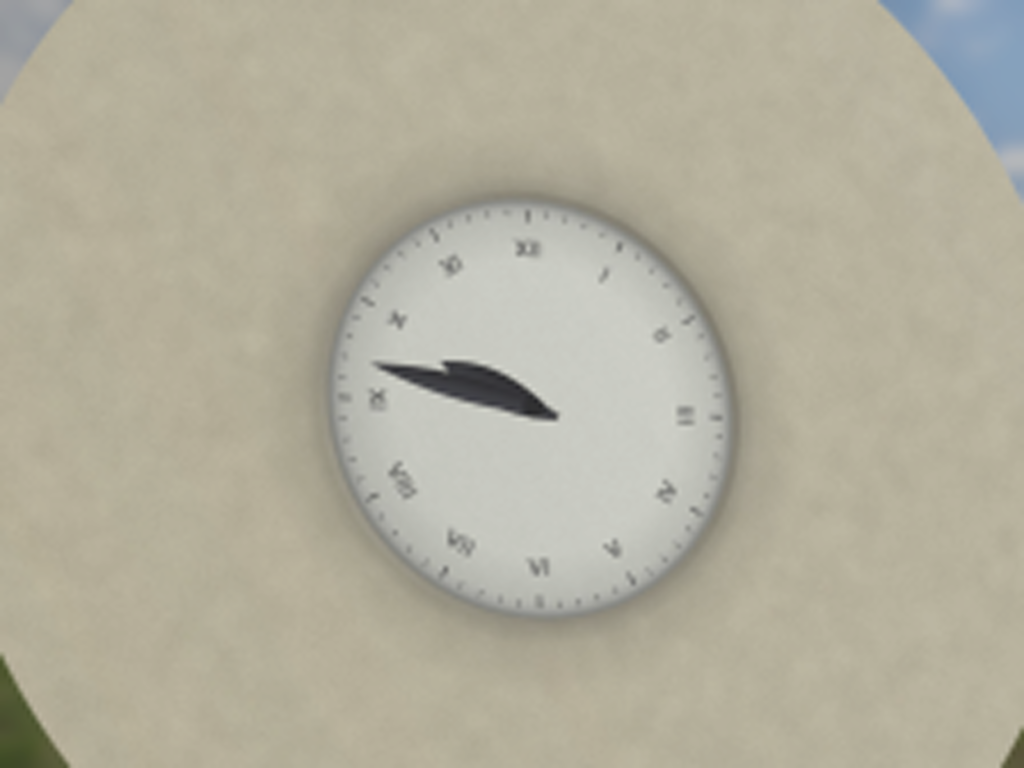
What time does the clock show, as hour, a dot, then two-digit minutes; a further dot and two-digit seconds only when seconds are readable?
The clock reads 9.47
